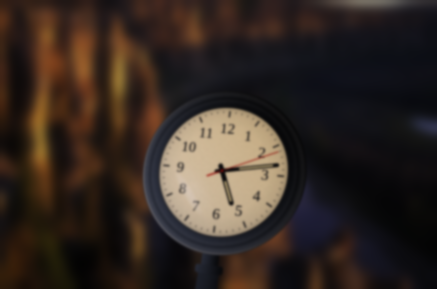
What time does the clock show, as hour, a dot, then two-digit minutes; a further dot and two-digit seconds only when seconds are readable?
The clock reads 5.13.11
